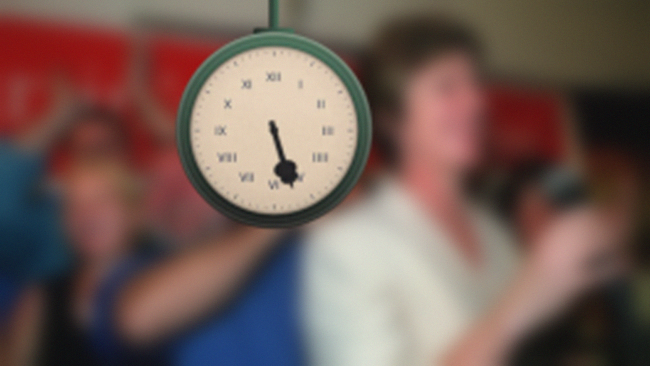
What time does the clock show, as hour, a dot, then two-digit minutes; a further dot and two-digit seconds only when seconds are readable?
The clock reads 5.27
